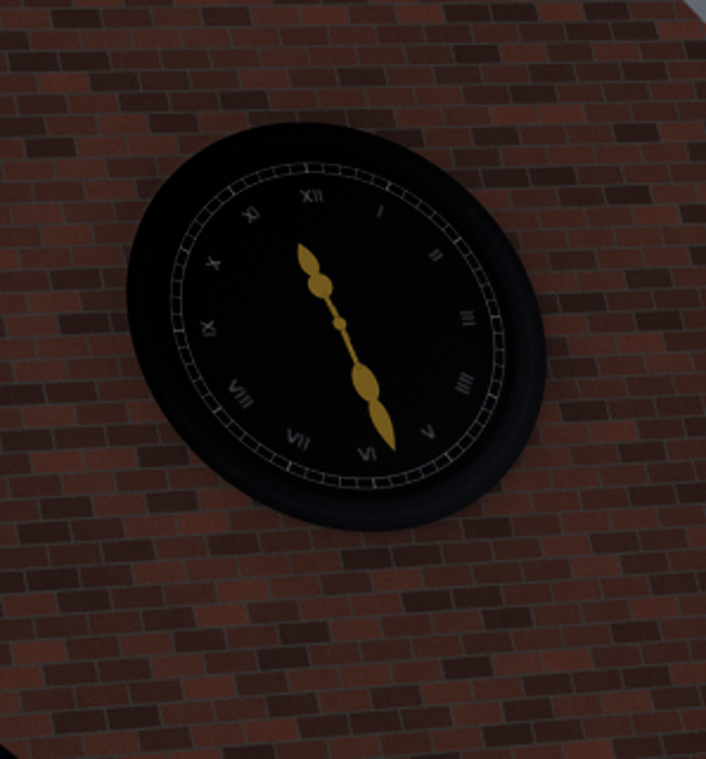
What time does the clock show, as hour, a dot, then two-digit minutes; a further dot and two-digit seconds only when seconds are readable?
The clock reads 11.28
